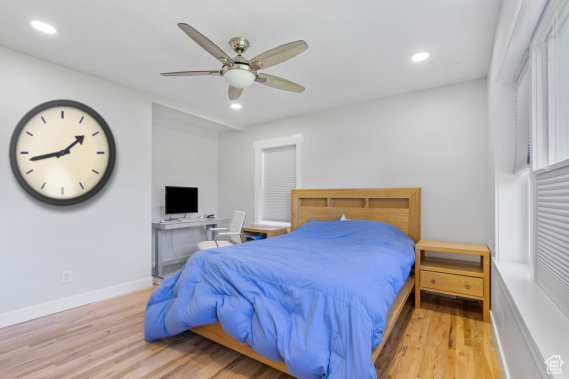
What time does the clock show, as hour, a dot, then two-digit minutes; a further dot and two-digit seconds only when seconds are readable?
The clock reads 1.43
